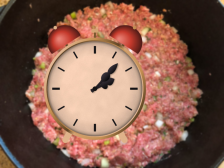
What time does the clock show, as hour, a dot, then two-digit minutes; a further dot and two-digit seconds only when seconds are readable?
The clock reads 2.07
